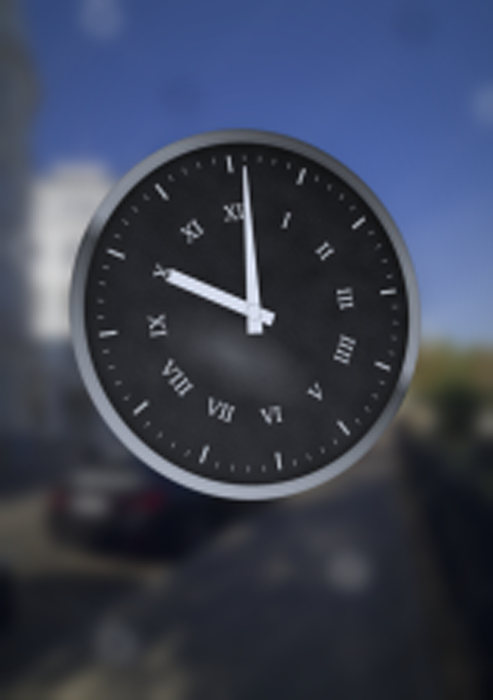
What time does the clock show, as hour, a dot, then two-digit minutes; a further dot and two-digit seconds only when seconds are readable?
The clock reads 10.01
